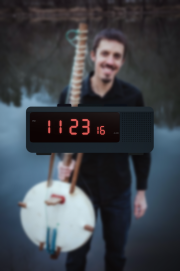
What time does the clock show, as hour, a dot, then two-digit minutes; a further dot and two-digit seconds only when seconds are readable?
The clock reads 11.23.16
